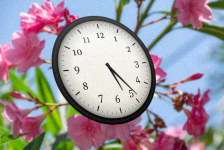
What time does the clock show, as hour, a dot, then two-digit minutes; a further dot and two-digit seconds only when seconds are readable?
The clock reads 5.24
